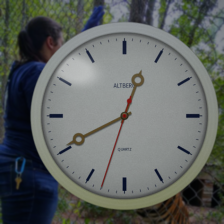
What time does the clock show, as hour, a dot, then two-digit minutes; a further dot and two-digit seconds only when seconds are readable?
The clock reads 12.40.33
